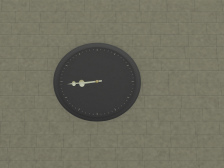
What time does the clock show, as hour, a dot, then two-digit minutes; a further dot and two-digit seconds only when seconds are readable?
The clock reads 8.44
